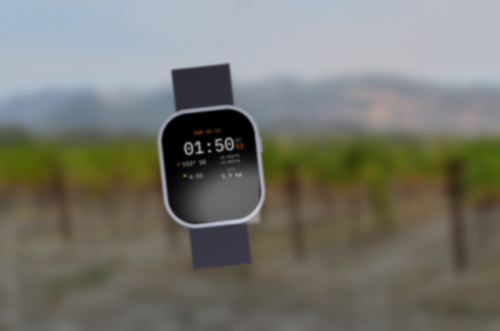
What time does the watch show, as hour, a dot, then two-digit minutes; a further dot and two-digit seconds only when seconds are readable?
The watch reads 1.50
